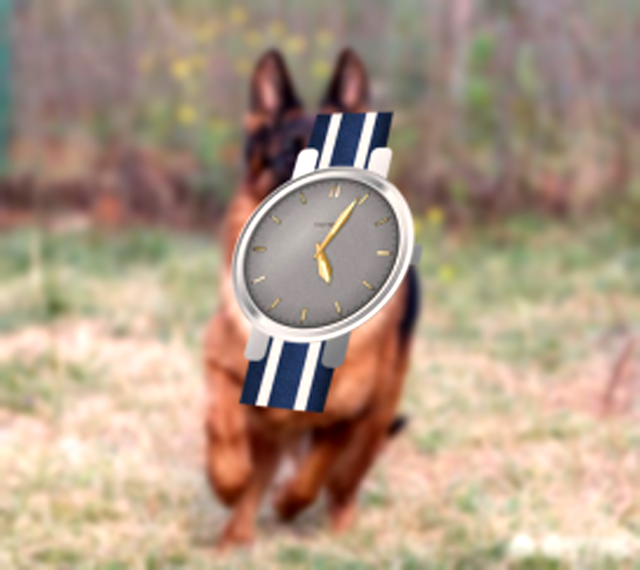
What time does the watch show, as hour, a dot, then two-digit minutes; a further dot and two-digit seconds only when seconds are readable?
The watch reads 5.04
